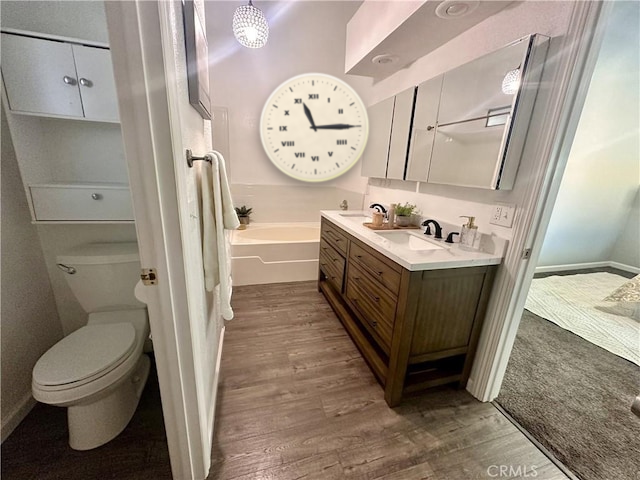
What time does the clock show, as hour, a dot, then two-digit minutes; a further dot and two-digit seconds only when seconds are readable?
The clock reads 11.15
